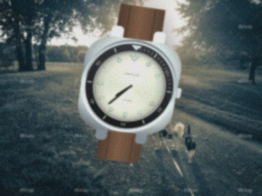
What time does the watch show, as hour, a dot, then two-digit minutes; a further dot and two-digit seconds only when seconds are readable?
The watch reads 7.37
